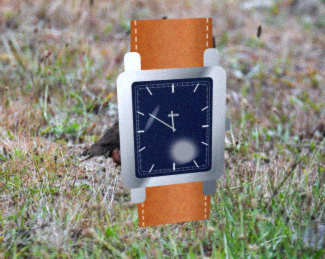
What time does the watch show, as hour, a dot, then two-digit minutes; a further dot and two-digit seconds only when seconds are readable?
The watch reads 11.51
